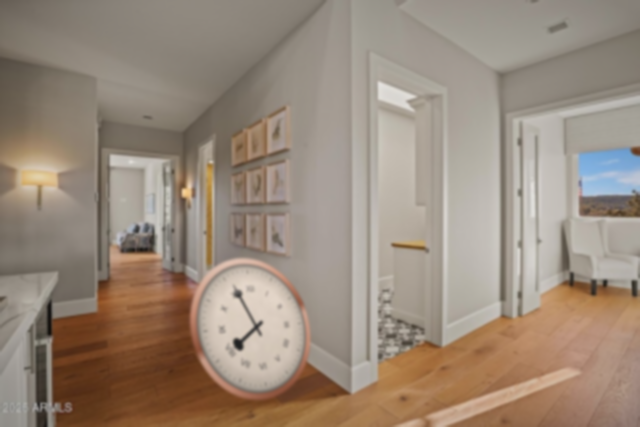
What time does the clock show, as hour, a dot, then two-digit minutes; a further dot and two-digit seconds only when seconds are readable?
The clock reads 7.56
